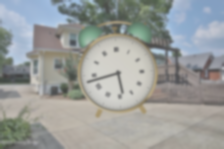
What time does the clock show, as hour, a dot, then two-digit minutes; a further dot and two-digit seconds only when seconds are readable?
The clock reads 5.43
